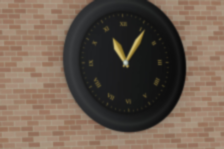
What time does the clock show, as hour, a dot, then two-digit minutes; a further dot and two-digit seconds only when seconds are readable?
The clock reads 11.06
